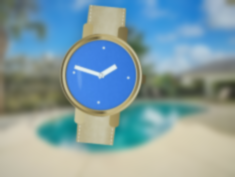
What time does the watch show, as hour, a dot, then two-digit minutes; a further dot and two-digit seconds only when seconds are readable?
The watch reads 1.47
